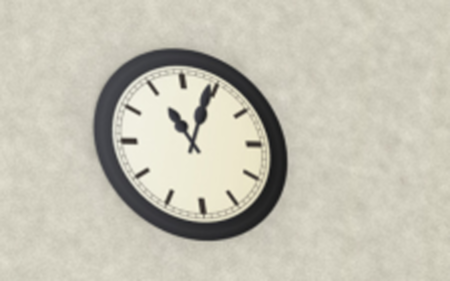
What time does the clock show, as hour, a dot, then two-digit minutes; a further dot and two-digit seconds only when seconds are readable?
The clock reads 11.04
